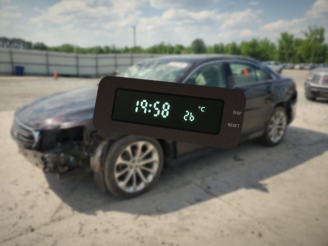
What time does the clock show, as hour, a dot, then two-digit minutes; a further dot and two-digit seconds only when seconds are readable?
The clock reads 19.58
